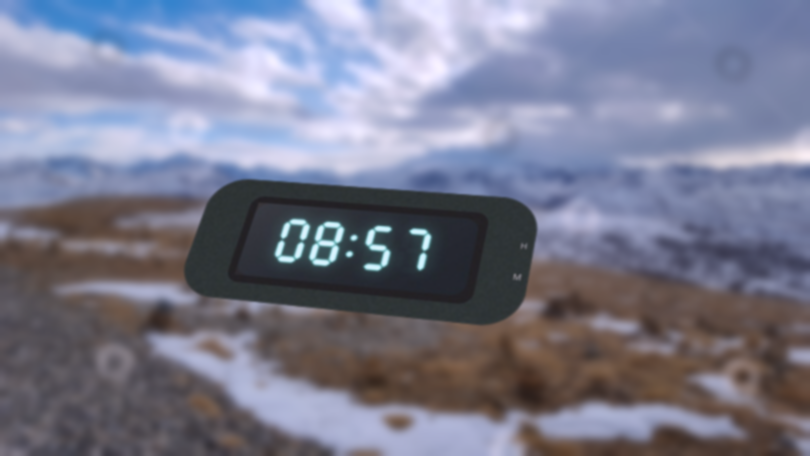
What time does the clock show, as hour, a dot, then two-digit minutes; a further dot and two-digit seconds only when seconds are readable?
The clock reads 8.57
